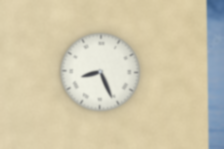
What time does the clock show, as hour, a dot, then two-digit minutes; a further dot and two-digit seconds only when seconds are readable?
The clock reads 8.26
